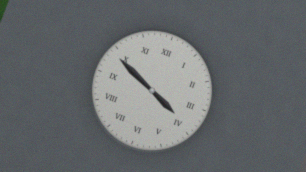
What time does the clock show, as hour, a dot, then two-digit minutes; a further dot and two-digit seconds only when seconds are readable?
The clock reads 3.49
